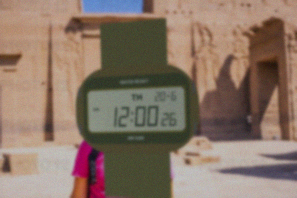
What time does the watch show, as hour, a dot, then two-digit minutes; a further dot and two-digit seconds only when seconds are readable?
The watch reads 12.00.26
